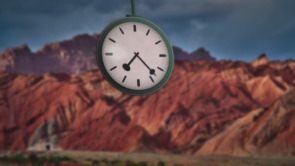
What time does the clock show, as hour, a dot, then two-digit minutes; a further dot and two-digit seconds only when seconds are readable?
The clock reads 7.23
